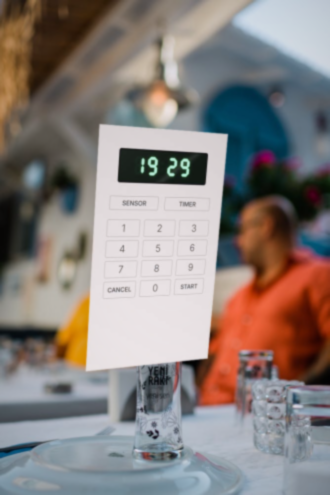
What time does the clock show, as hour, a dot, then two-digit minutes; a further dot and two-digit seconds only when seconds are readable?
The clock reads 19.29
